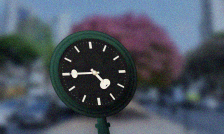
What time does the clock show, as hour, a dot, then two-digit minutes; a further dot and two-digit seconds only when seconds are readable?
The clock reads 4.45
